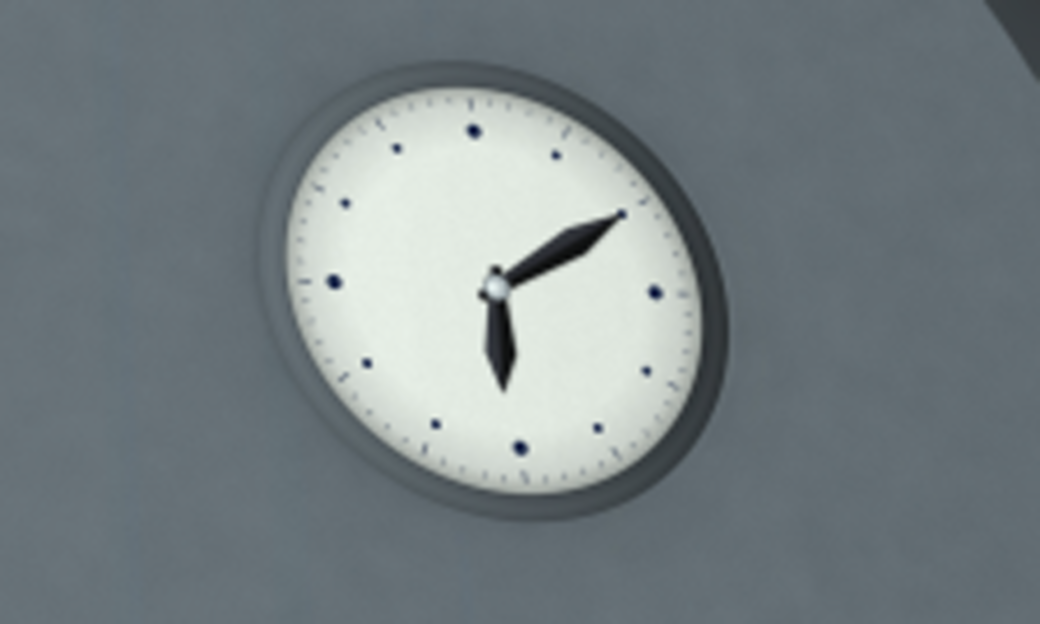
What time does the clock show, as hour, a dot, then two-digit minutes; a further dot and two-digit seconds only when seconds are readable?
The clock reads 6.10
